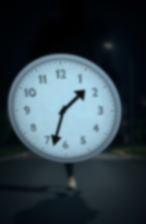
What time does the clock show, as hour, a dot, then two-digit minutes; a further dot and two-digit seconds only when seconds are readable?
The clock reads 1.33
